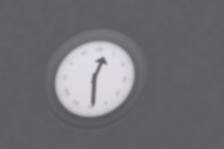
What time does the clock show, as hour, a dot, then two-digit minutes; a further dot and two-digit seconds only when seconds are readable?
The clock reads 12.29
